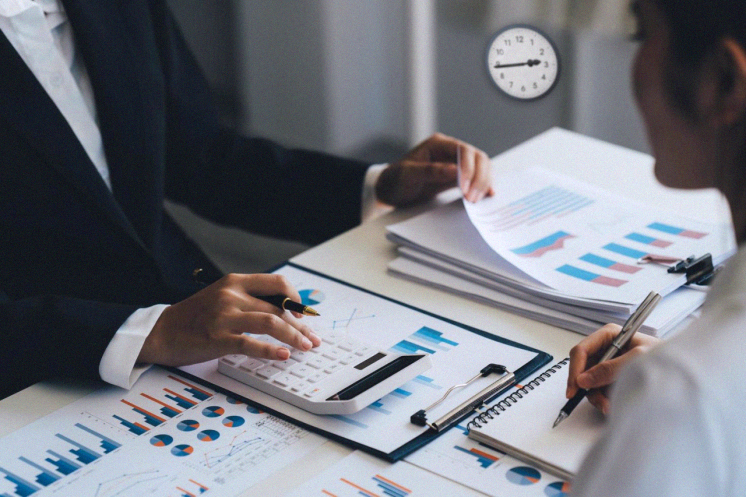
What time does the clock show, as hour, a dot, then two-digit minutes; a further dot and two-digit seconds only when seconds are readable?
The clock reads 2.44
